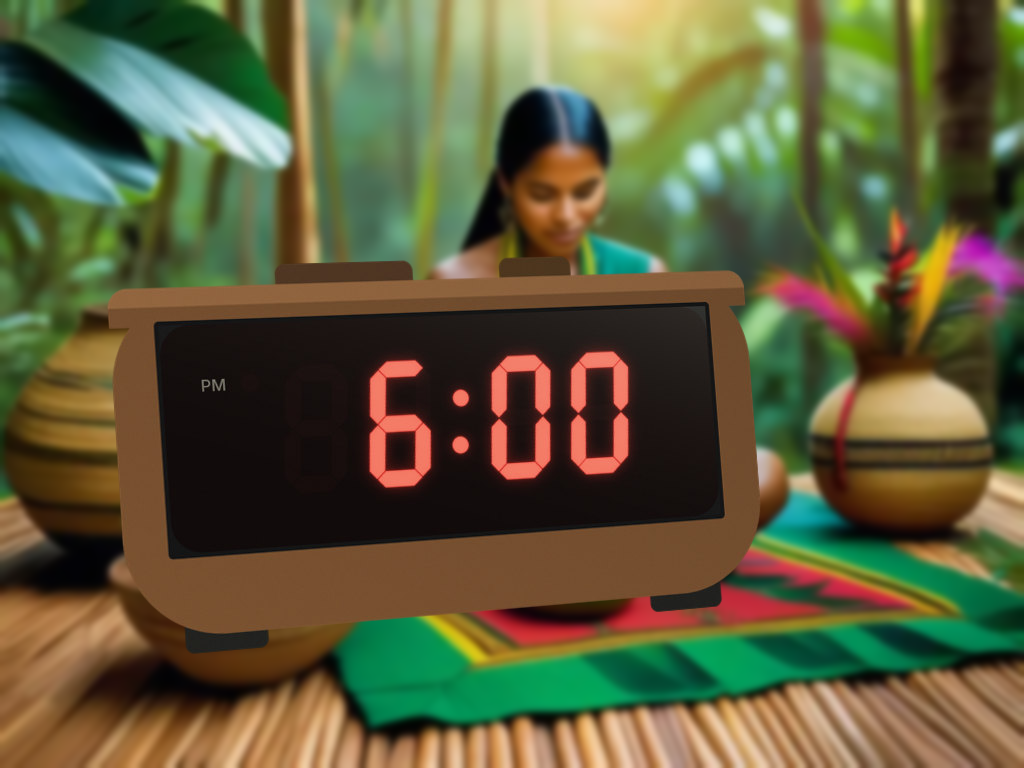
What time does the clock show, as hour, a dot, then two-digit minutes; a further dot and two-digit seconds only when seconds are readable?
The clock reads 6.00
